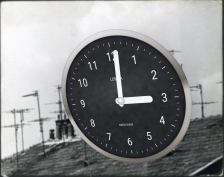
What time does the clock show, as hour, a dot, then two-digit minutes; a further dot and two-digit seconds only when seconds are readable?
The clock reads 3.01
